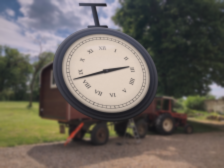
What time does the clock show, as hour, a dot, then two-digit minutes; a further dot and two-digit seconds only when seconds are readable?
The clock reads 2.43
